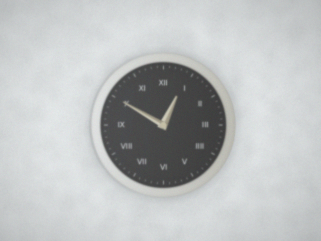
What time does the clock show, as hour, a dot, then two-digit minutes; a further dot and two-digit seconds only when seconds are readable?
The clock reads 12.50
